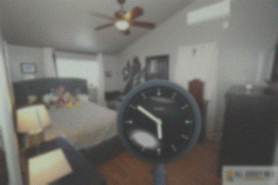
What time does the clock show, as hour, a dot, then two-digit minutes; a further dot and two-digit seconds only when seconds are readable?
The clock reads 5.51
